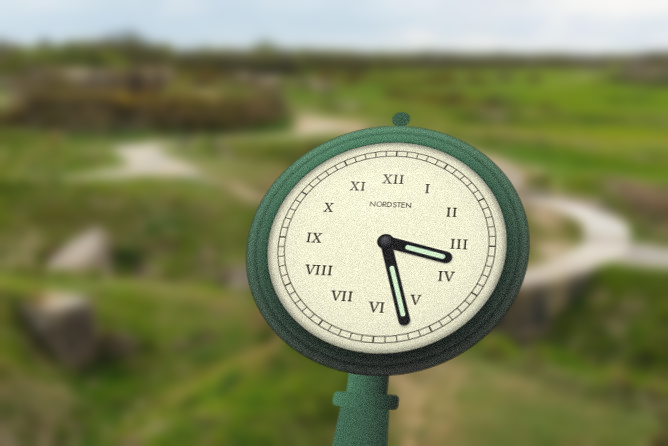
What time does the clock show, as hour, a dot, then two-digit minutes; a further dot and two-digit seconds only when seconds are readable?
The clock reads 3.27
